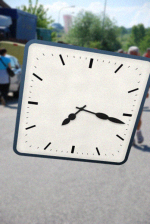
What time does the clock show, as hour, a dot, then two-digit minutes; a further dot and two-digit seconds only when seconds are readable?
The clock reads 7.17
